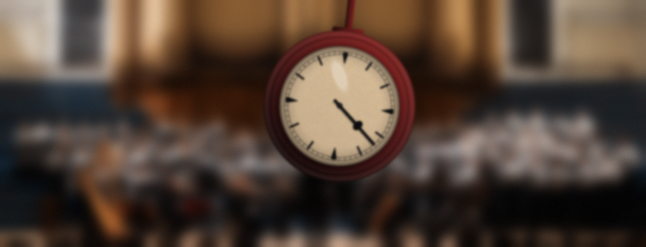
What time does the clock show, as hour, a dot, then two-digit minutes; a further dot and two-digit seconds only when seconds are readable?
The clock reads 4.22
